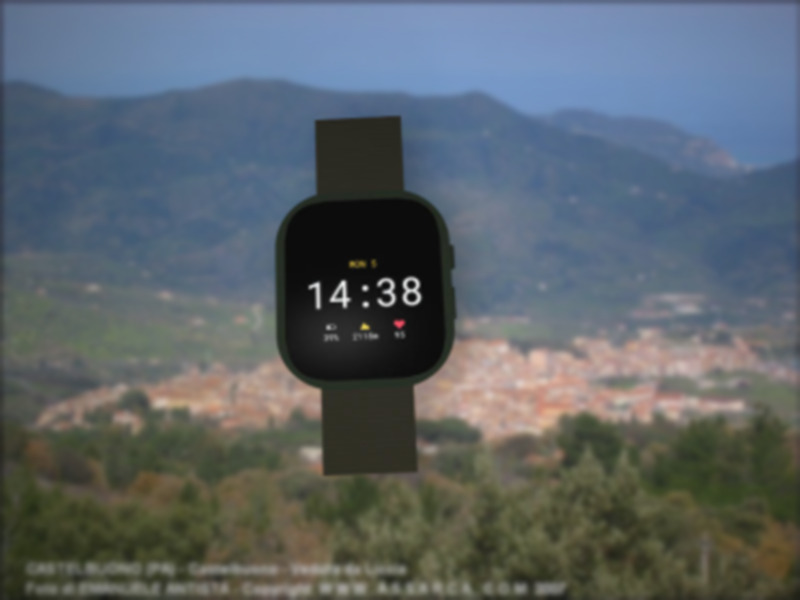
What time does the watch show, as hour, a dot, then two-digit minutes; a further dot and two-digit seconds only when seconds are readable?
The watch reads 14.38
